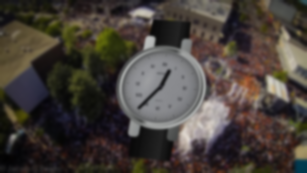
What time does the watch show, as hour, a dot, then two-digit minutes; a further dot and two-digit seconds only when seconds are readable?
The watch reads 12.36
